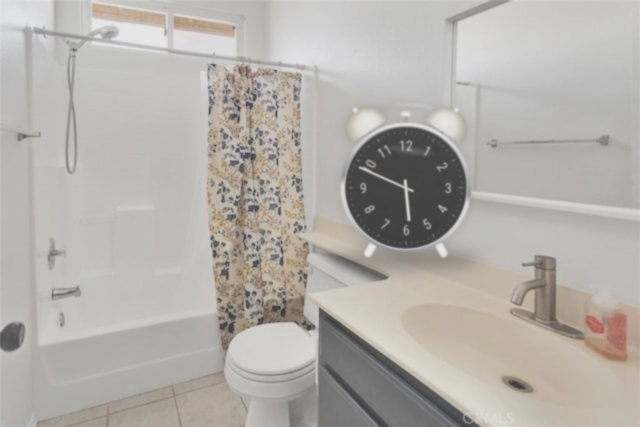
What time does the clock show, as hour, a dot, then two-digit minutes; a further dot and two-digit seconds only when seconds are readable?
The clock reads 5.49
